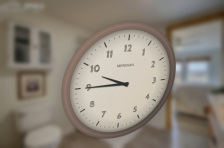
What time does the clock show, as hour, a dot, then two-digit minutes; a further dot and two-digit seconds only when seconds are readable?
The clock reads 9.45
